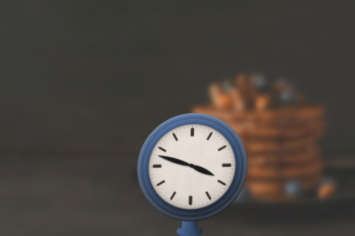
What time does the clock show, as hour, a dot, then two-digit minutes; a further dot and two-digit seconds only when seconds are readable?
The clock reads 3.48
